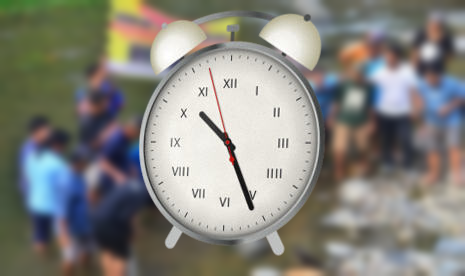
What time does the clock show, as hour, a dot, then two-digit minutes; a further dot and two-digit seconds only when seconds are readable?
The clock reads 10.25.57
